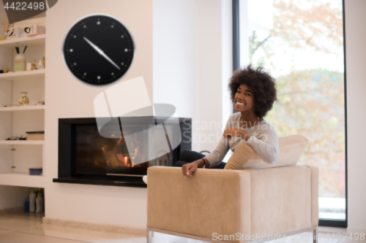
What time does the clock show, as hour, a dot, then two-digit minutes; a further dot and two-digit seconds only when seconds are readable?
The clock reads 10.22
